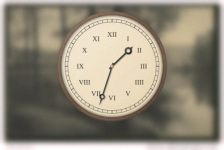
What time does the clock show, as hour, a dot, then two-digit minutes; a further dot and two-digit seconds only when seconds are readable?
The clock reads 1.33
